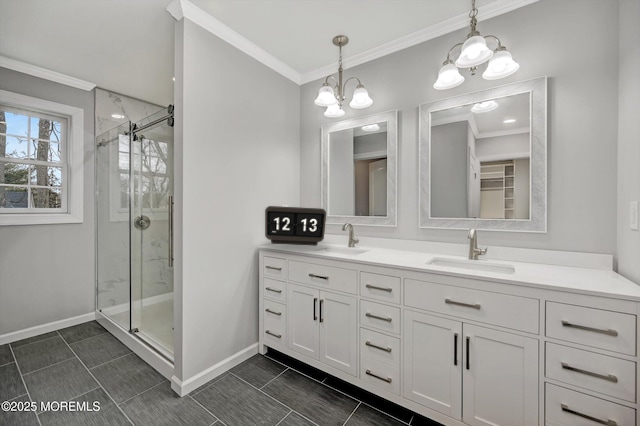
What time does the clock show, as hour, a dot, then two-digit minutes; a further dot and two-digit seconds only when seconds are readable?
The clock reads 12.13
